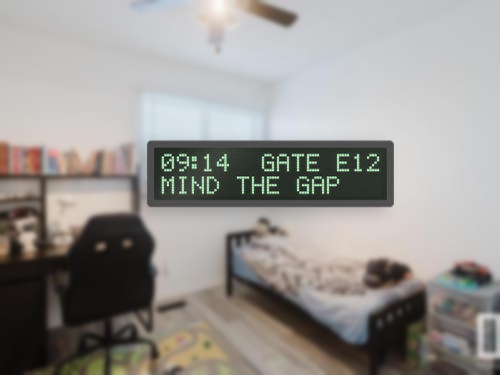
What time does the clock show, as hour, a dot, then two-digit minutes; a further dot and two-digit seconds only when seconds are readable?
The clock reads 9.14
